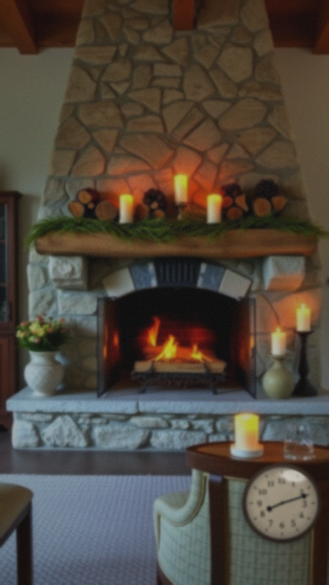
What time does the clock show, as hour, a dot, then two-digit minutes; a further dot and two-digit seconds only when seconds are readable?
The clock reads 8.12
